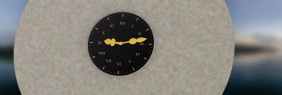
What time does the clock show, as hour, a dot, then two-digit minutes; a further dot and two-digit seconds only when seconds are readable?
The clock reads 9.13
